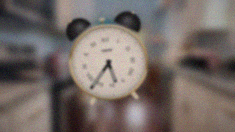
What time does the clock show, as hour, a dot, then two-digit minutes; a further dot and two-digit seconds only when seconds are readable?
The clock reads 5.37
